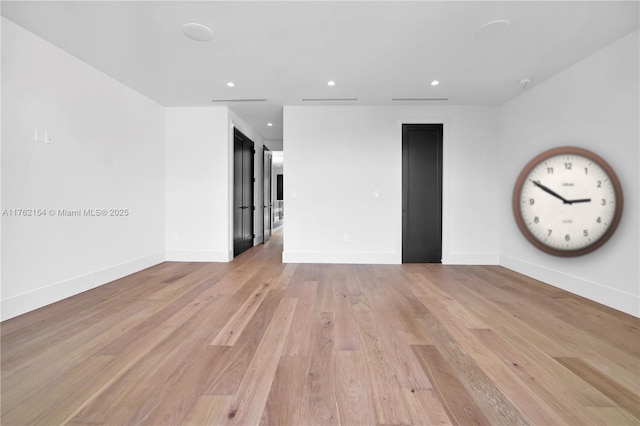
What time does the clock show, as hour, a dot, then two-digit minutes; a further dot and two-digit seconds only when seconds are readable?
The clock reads 2.50
